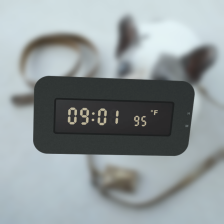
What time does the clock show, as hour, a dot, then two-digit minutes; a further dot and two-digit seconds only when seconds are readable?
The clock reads 9.01
